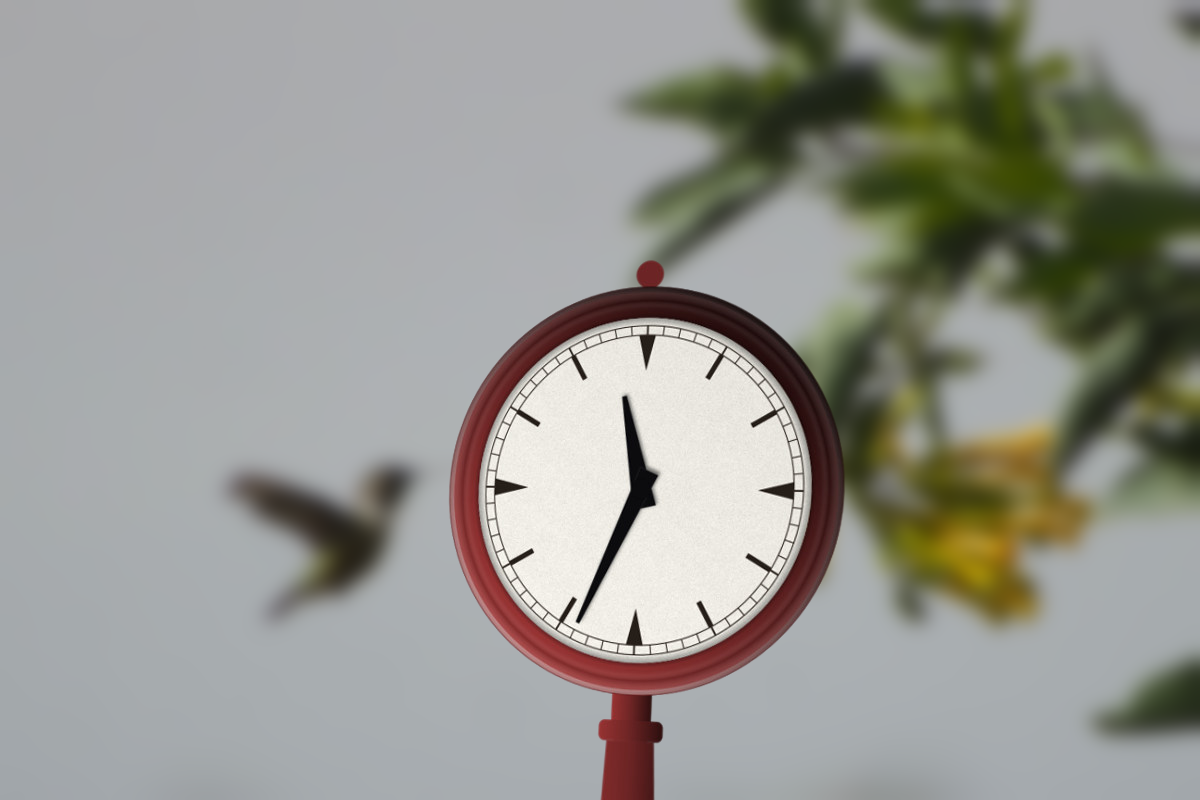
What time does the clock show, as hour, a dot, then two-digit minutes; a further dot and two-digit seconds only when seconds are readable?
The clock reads 11.34
